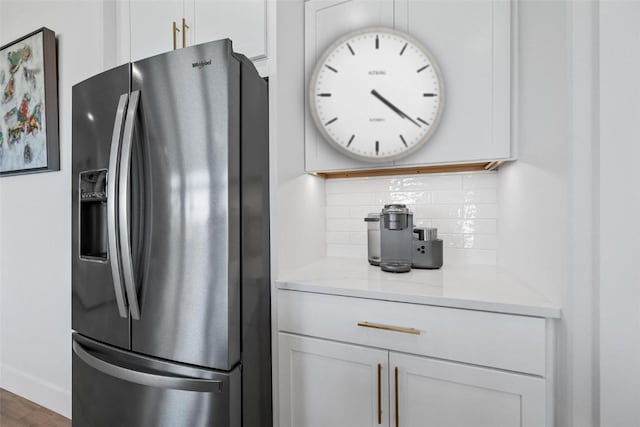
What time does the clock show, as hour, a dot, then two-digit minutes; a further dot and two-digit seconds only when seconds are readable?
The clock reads 4.21
